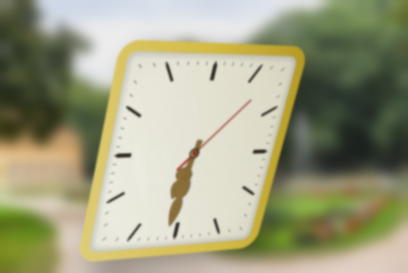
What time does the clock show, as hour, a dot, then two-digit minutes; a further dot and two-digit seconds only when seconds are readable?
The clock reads 6.31.07
